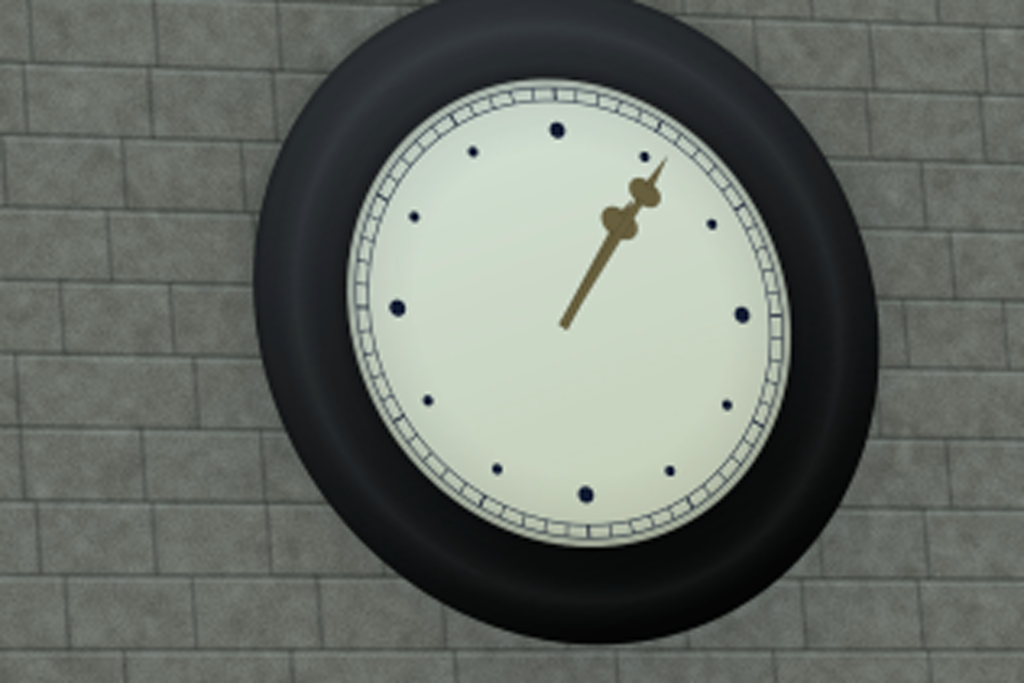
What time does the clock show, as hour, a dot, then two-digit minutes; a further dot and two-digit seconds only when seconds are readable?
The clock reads 1.06
